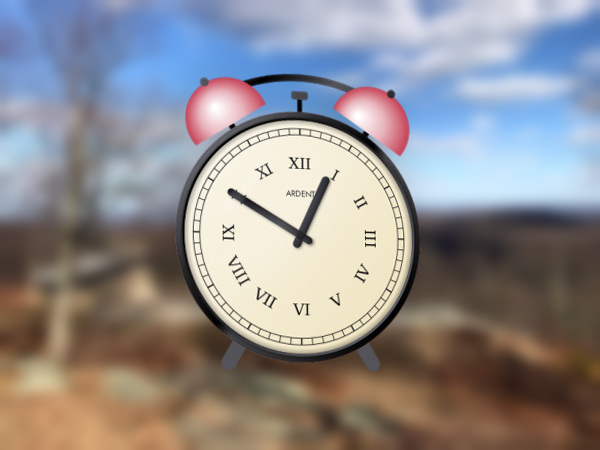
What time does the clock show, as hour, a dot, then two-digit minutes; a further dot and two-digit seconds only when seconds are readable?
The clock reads 12.50
